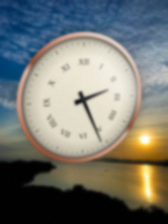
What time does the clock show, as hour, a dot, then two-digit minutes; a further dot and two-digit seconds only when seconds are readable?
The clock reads 2.26
